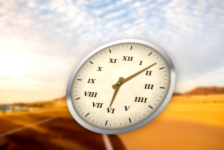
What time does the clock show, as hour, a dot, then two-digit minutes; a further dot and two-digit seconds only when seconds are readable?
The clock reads 6.08
